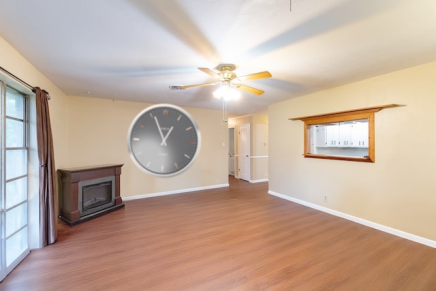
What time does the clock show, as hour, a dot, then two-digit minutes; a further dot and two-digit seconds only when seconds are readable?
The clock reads 12.56
